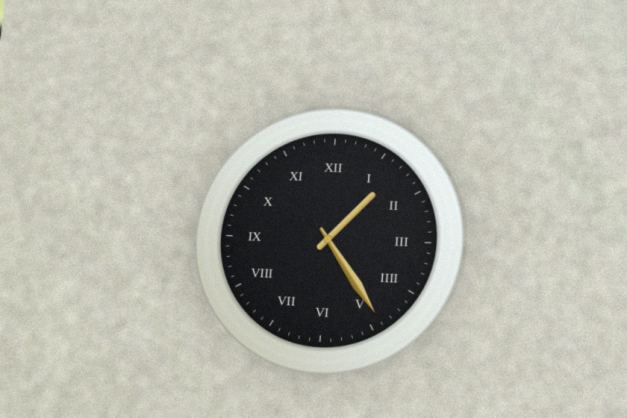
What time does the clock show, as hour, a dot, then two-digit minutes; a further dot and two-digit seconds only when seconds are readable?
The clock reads 1.24
